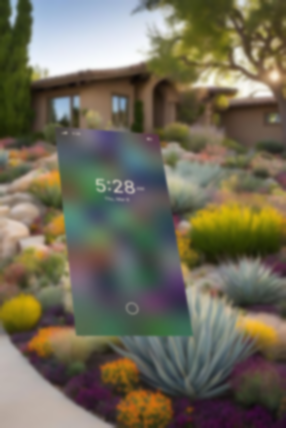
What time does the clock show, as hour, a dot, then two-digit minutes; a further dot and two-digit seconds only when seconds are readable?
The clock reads 5.28
